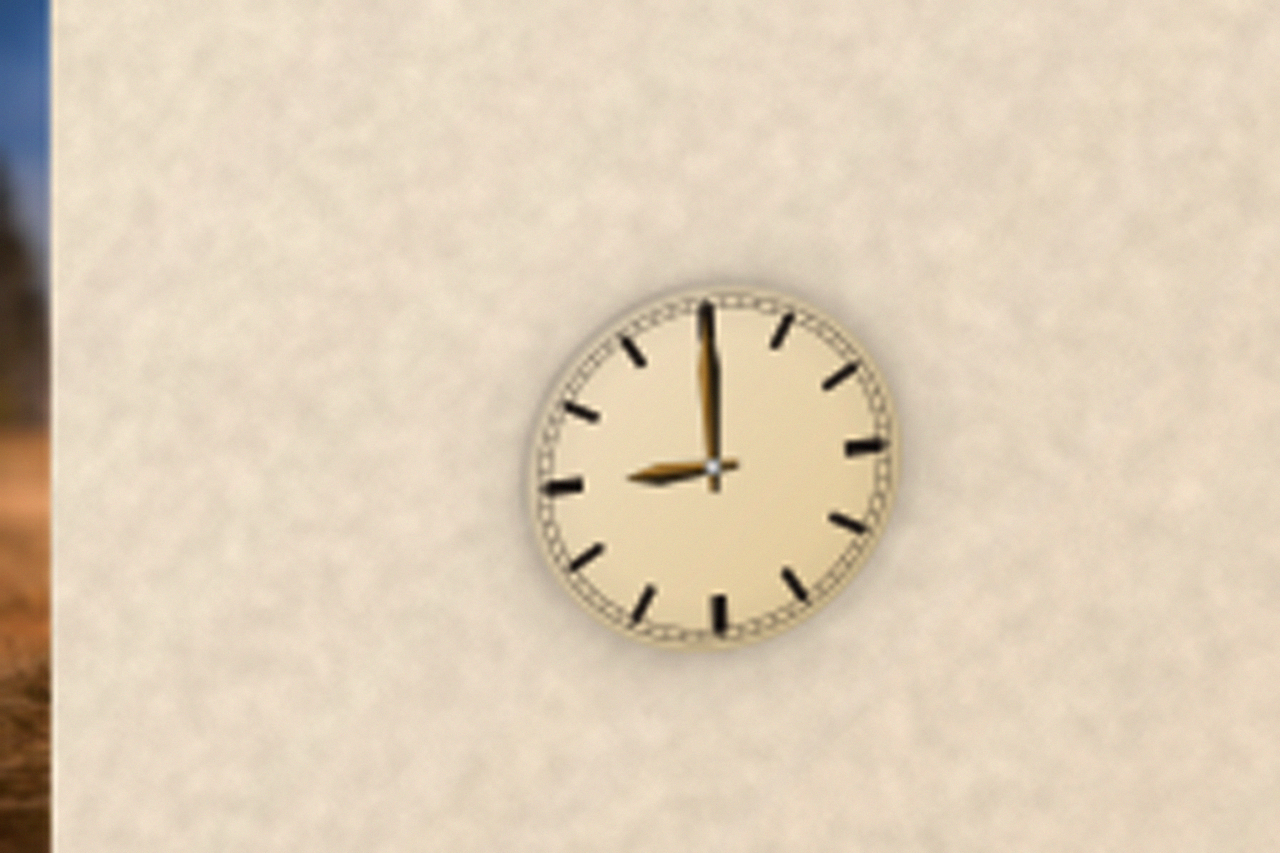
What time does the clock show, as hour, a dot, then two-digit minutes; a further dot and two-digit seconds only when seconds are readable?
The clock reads 9.00
